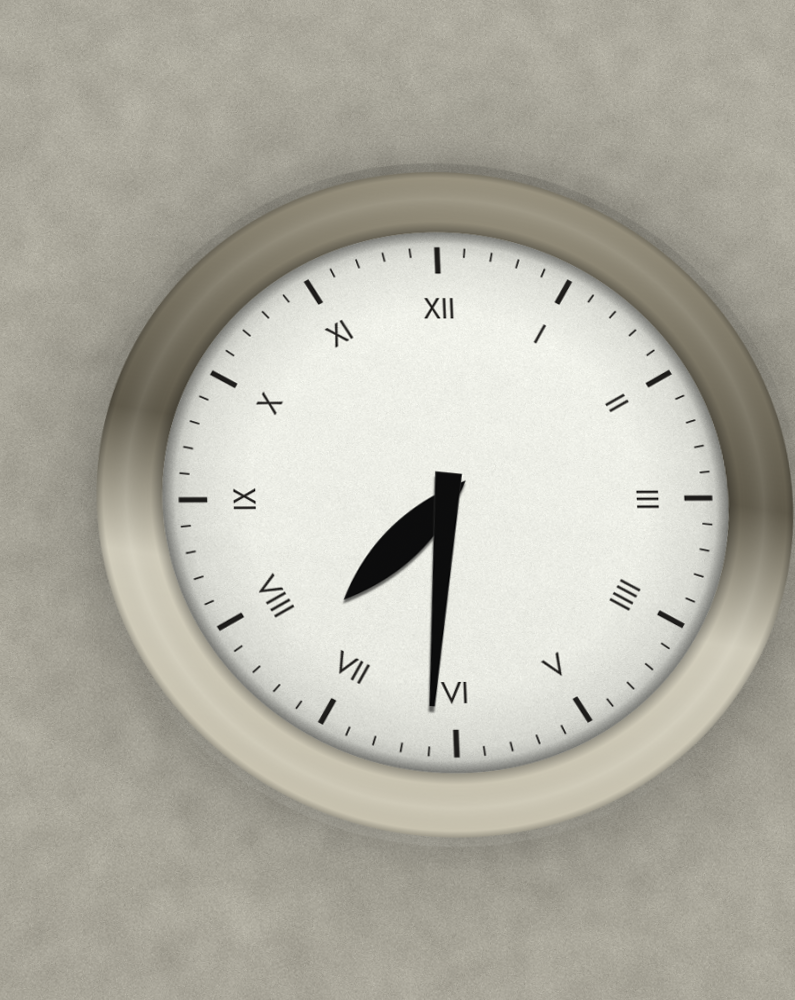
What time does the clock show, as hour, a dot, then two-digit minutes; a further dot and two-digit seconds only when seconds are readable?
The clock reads 7.31
